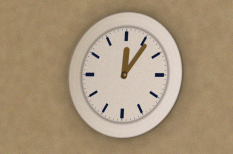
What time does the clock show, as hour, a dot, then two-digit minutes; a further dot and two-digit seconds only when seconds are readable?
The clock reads 12.06
